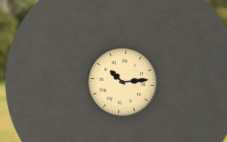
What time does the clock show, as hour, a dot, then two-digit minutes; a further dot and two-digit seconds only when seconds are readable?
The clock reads 10.13
